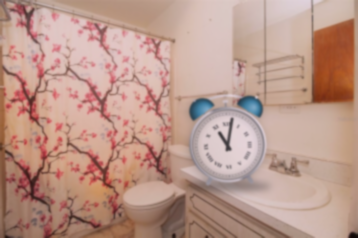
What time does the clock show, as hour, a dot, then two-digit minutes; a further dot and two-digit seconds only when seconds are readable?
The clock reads 11.02
